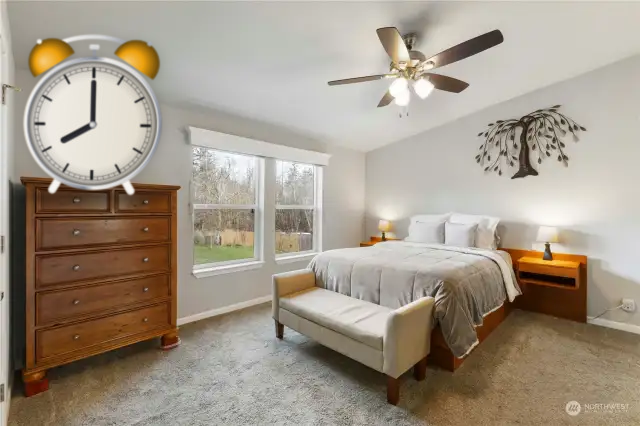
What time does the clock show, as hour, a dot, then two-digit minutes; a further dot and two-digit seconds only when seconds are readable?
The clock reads 8.00
